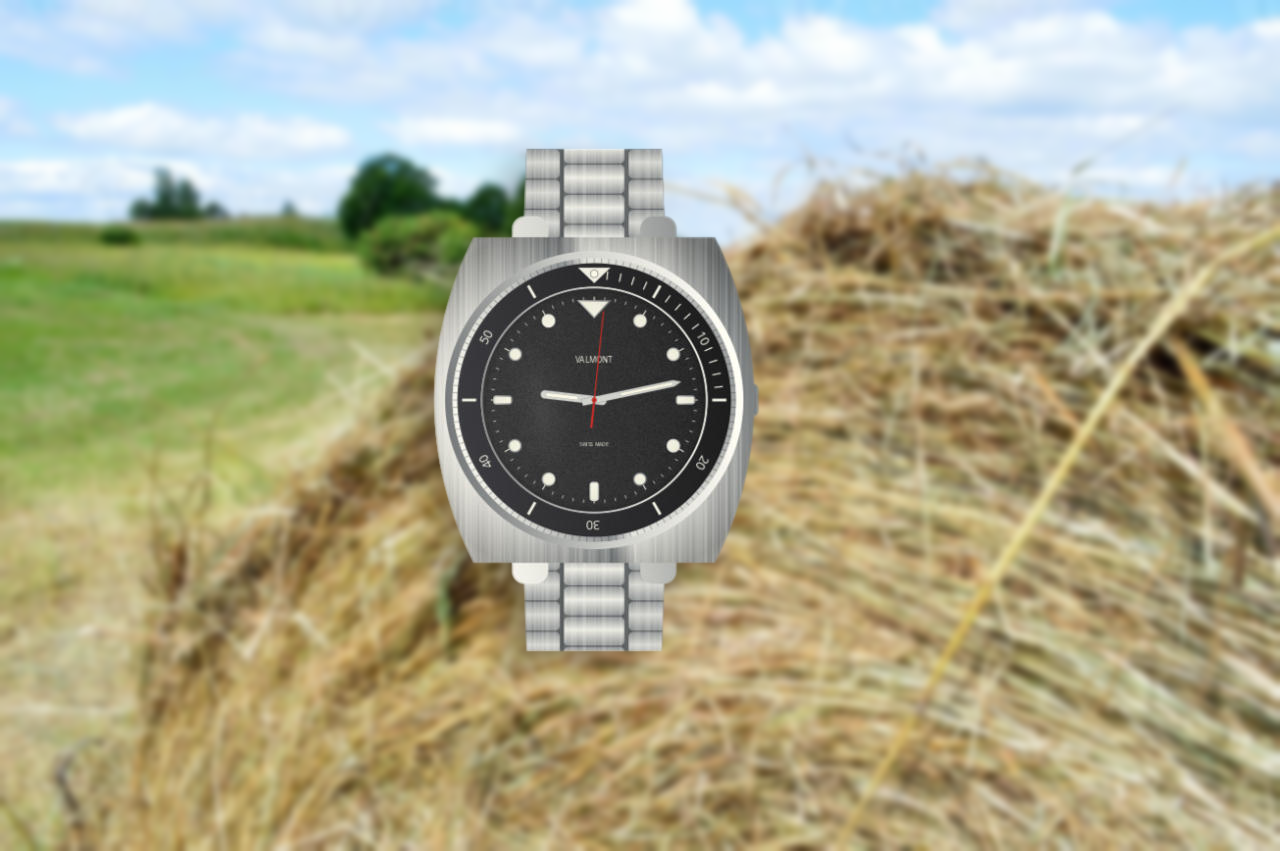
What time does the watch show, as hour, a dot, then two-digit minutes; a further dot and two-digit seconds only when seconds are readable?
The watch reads 9.13.01
